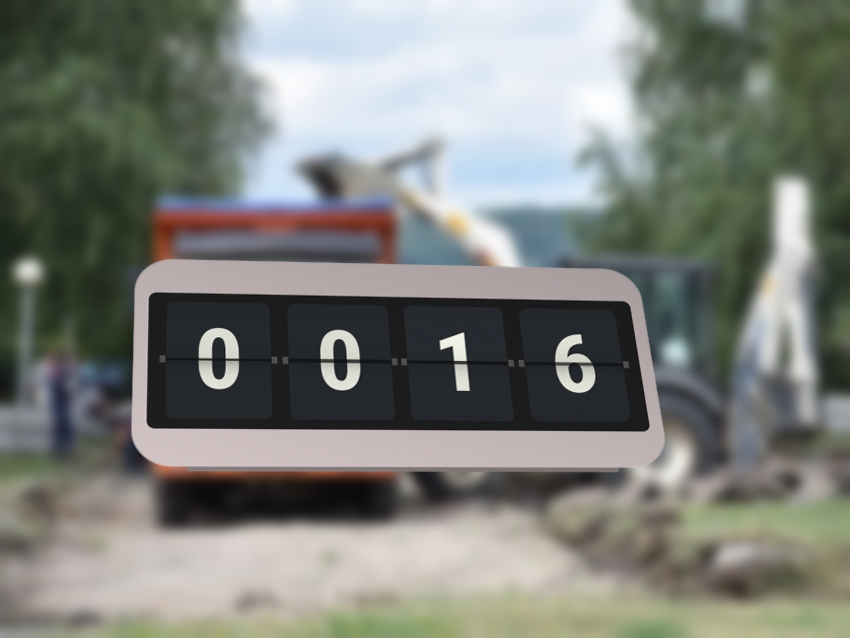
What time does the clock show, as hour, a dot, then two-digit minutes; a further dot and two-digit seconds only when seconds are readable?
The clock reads 0.16
